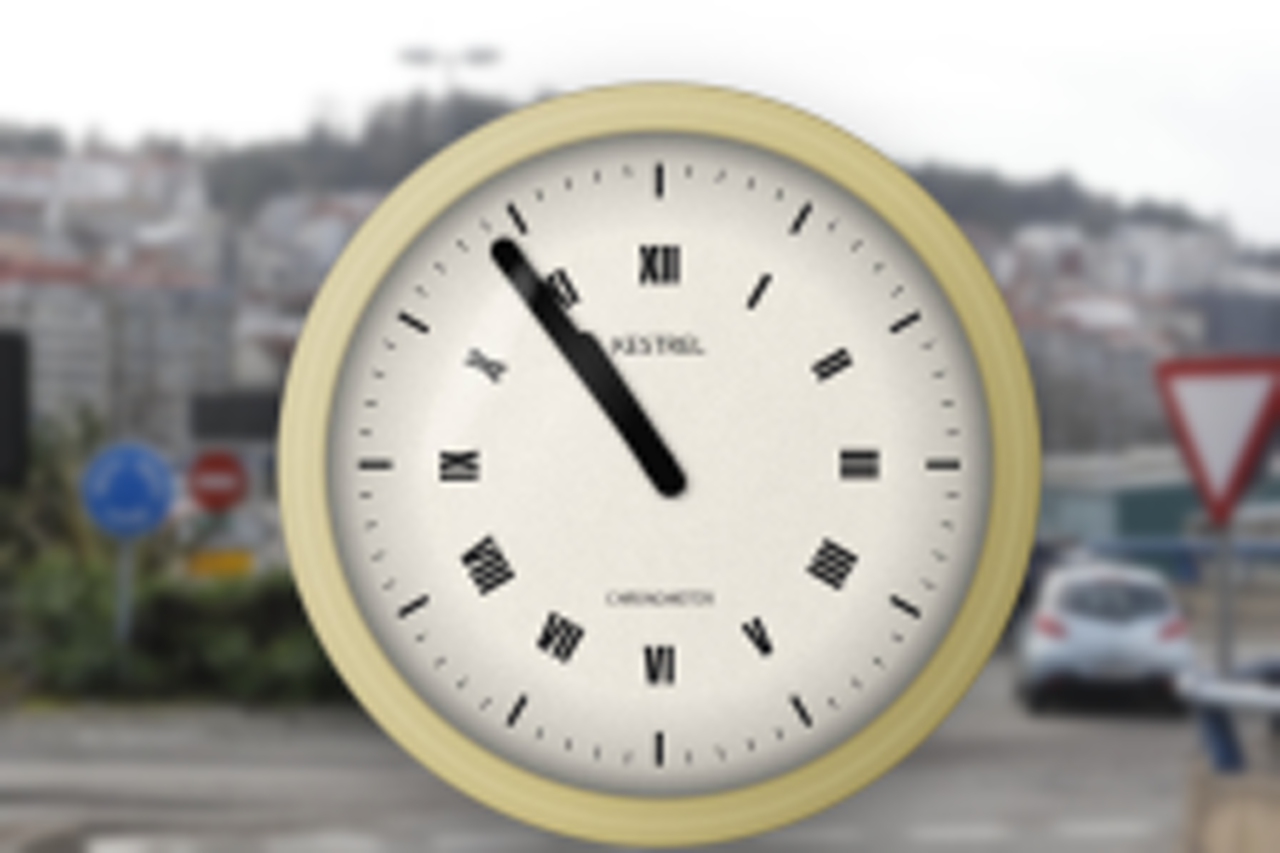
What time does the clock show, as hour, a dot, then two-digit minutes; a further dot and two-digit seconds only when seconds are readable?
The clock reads 10.54
